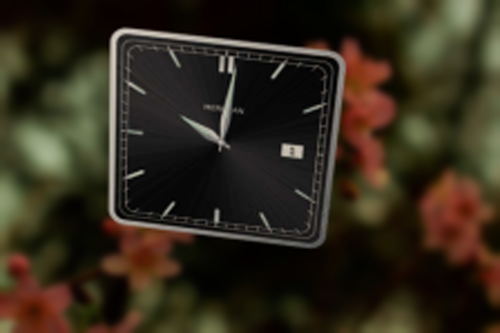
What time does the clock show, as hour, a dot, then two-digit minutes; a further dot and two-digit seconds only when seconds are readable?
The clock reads 10.01
